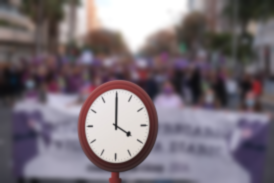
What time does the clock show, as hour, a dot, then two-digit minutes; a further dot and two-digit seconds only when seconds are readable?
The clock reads 4.00
